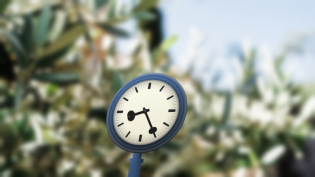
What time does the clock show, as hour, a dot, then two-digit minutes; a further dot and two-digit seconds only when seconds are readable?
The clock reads 8.25
